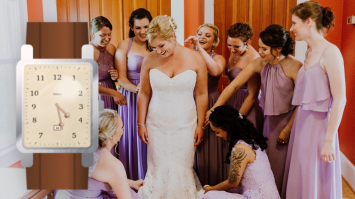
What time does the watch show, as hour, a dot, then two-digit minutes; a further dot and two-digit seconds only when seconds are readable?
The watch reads 4.28
